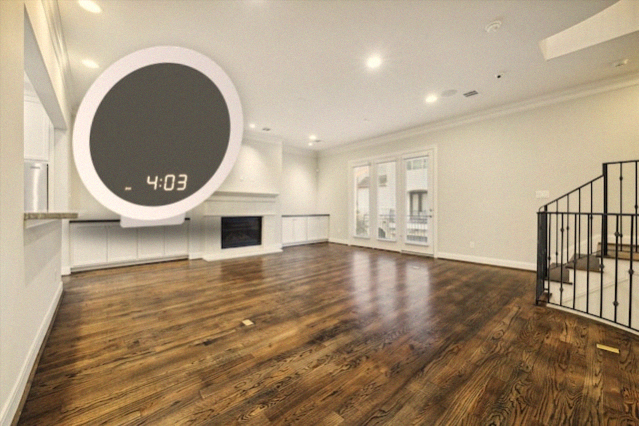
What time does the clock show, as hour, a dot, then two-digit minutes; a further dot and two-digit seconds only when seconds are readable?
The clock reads 4.03
